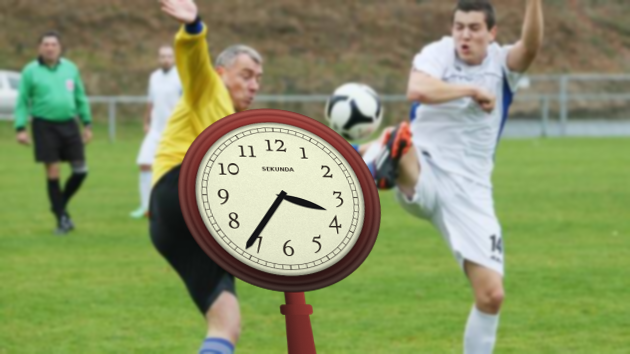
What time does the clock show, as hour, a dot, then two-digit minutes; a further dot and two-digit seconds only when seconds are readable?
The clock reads 3.36
